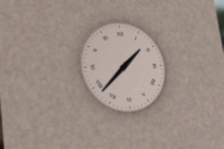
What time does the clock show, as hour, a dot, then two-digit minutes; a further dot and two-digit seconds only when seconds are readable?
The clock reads 1.38
